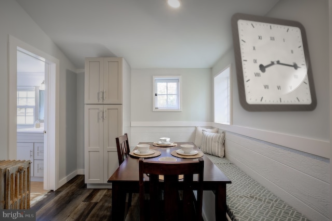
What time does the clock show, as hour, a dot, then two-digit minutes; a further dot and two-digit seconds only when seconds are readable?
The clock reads 8.16
